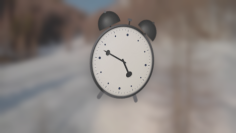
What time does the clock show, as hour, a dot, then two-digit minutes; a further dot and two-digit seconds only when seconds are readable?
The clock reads 4.48
